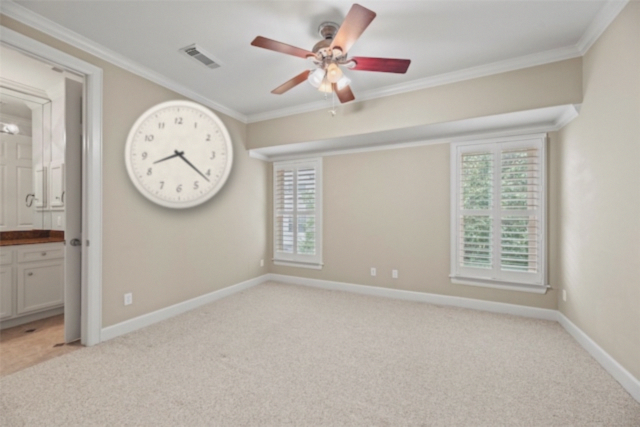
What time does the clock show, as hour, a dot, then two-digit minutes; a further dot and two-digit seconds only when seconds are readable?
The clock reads 8.22
